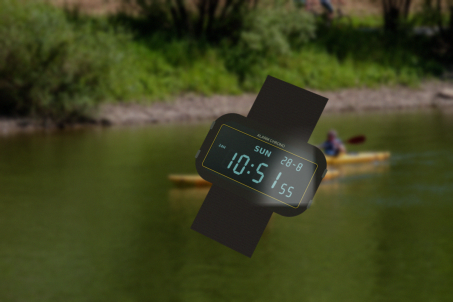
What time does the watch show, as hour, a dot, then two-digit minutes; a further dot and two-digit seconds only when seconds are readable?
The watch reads 10.51.55
